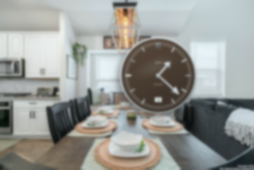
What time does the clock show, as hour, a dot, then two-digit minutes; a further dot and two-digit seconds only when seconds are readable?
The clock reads 1.22
